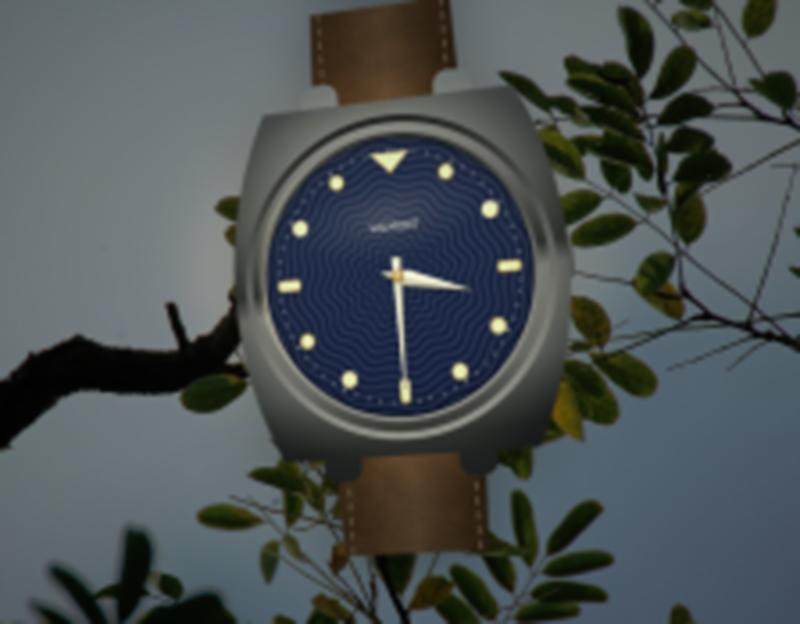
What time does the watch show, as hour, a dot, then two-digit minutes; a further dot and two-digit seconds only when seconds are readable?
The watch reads 3.30
